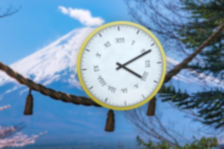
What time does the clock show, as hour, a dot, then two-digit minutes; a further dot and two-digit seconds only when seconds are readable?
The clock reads 4.11
